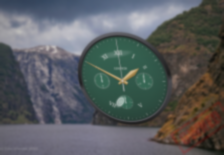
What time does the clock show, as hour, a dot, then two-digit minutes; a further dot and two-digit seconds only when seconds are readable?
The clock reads 1.50
